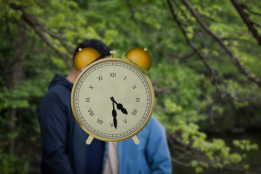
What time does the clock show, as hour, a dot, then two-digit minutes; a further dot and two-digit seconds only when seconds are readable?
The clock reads 4.29
